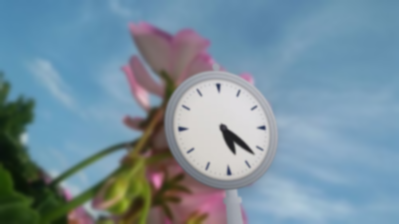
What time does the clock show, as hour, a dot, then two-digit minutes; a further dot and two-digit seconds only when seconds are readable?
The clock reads 5.22
